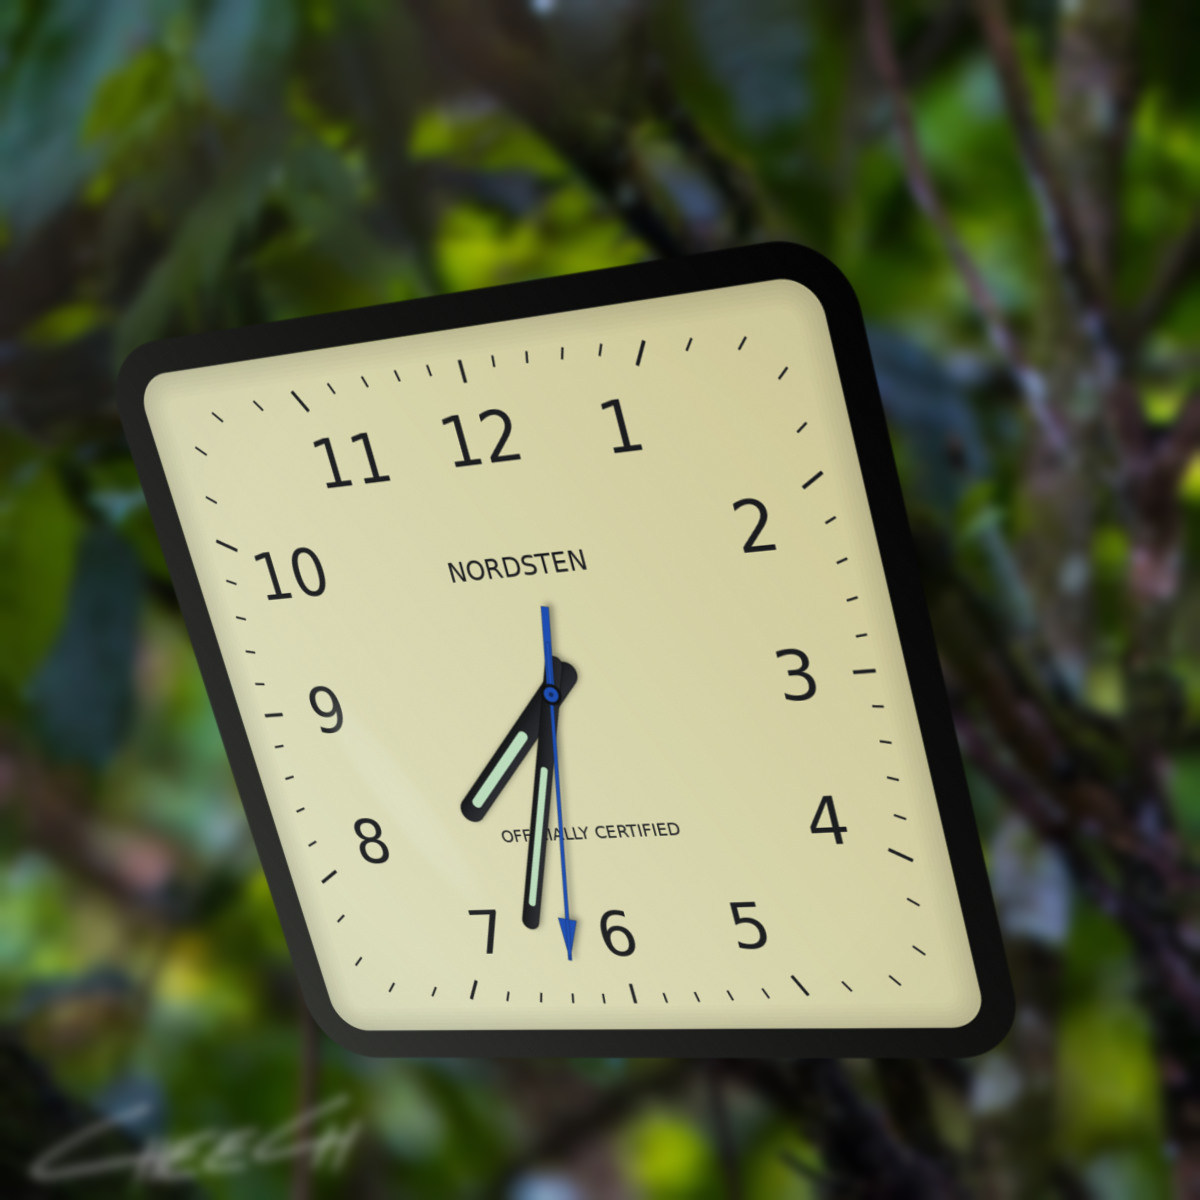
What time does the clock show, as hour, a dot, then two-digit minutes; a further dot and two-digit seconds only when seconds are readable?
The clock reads 7.33.32
